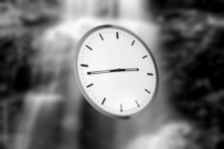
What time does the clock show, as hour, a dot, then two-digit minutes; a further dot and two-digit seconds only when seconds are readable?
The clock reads 2.43
